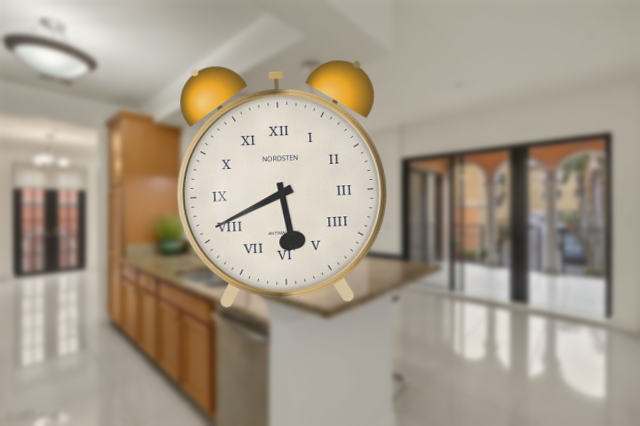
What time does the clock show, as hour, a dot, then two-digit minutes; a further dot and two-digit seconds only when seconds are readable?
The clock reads 5.41
